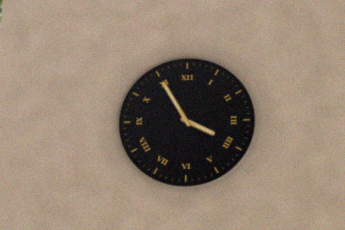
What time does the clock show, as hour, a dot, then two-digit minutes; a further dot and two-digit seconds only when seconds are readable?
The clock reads 3.55
